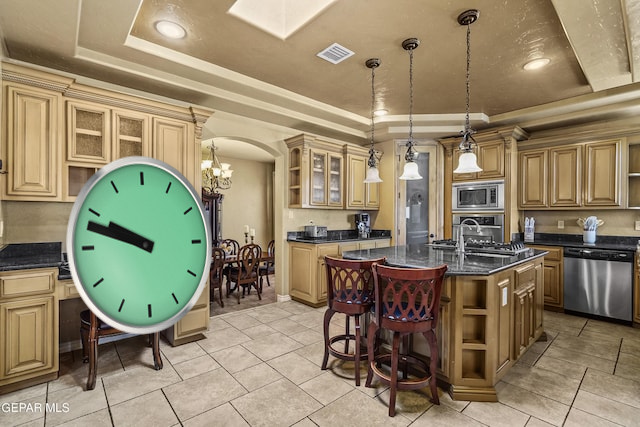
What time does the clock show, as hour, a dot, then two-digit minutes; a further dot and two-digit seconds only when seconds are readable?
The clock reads 9.48
